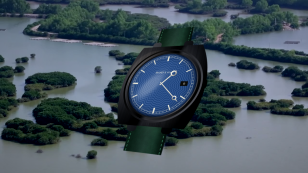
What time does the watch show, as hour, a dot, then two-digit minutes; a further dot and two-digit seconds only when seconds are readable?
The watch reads 1.22
